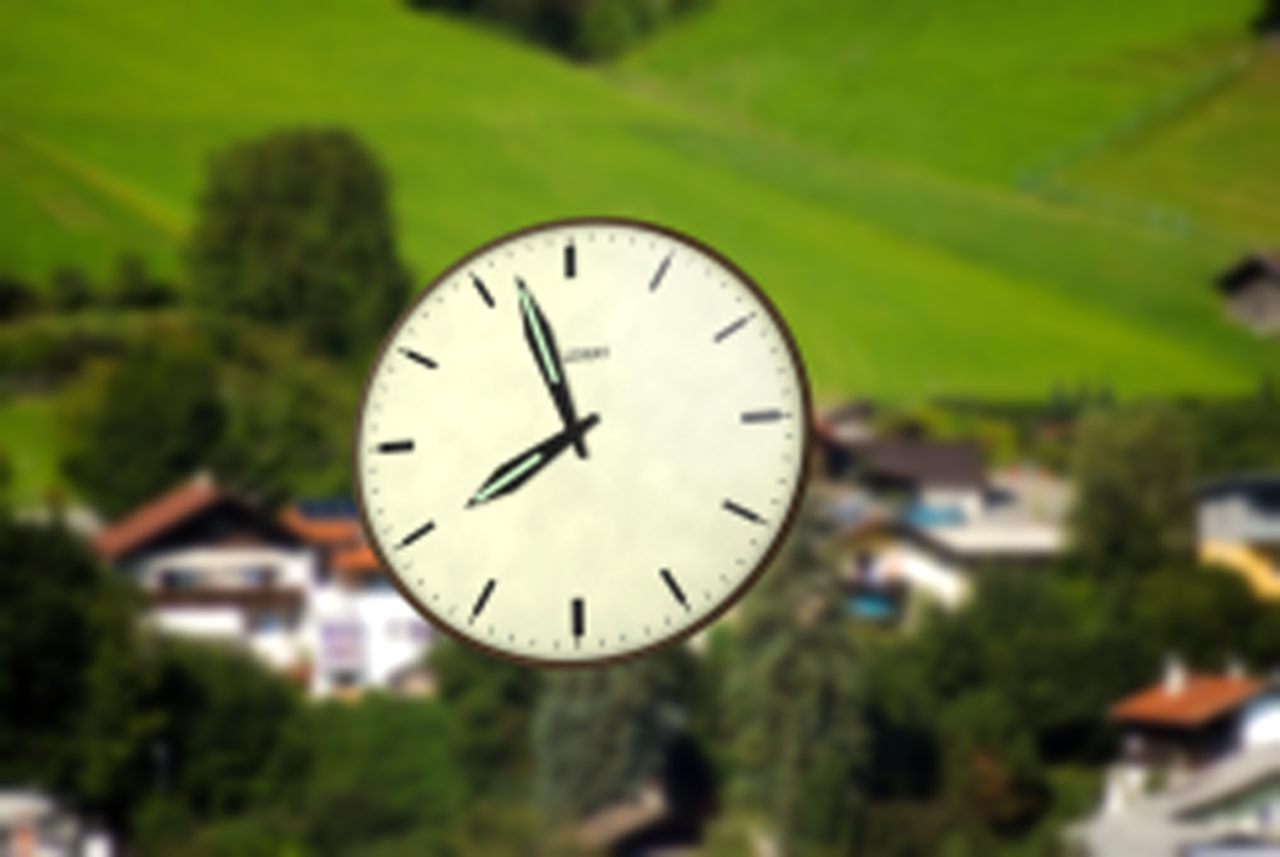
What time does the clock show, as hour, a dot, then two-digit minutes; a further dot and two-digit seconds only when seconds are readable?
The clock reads 7.57
